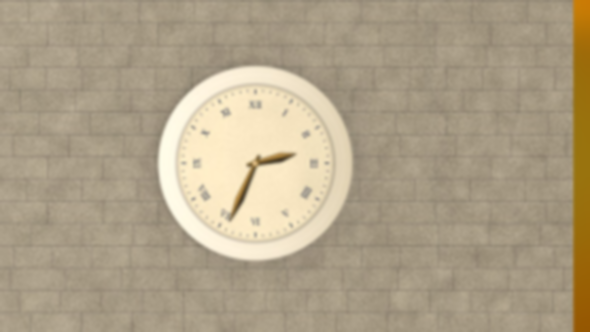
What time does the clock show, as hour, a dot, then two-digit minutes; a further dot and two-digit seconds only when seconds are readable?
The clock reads 2.34
